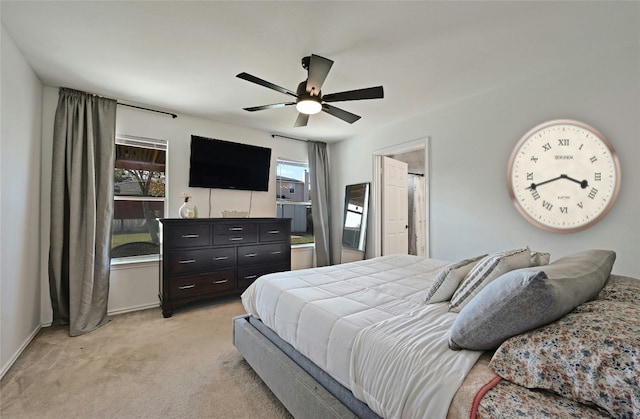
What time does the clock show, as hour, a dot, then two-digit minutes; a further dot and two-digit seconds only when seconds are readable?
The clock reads 3.42
